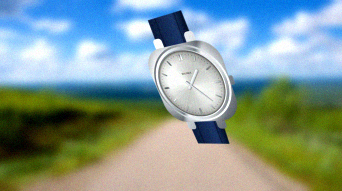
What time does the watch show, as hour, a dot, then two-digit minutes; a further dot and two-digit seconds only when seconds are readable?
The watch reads 1.23
